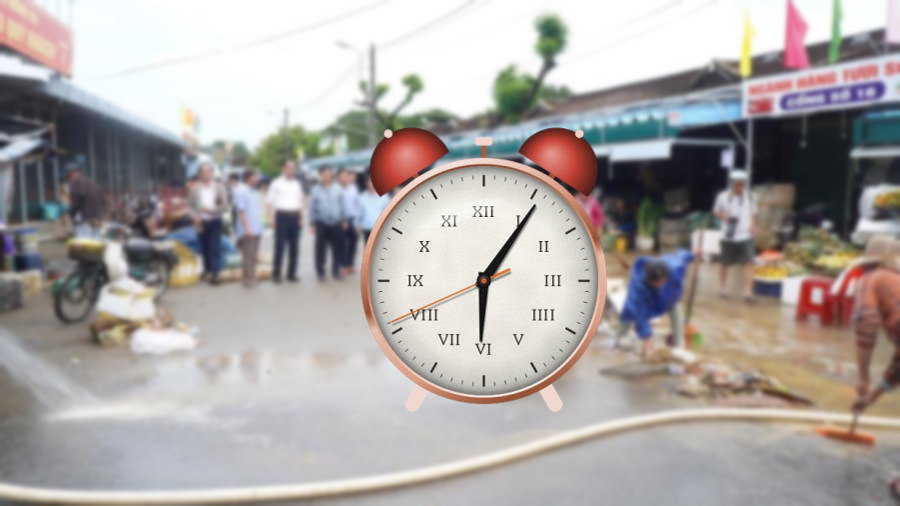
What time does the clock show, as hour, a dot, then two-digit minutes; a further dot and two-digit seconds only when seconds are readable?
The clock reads 6.05.41
